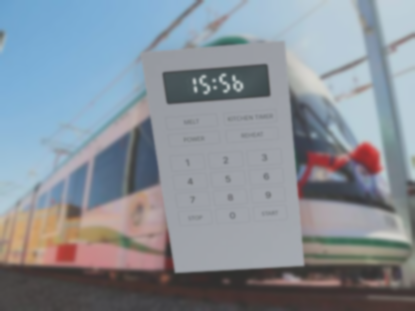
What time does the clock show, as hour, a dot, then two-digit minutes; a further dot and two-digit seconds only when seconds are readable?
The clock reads 15.56
